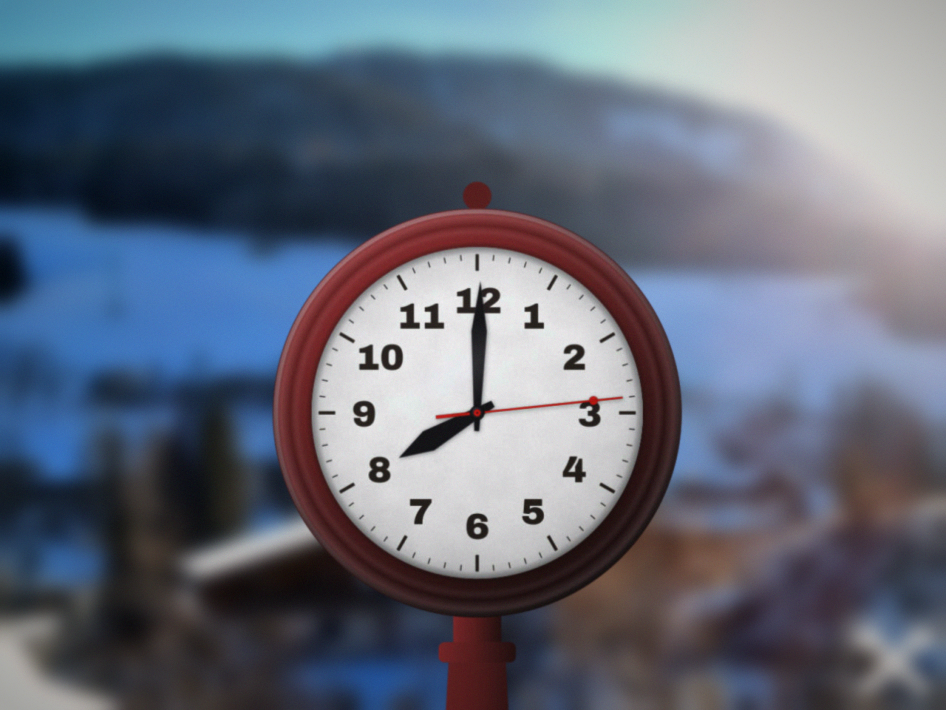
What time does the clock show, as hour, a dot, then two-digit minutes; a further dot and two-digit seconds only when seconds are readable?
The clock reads 8.00.14
